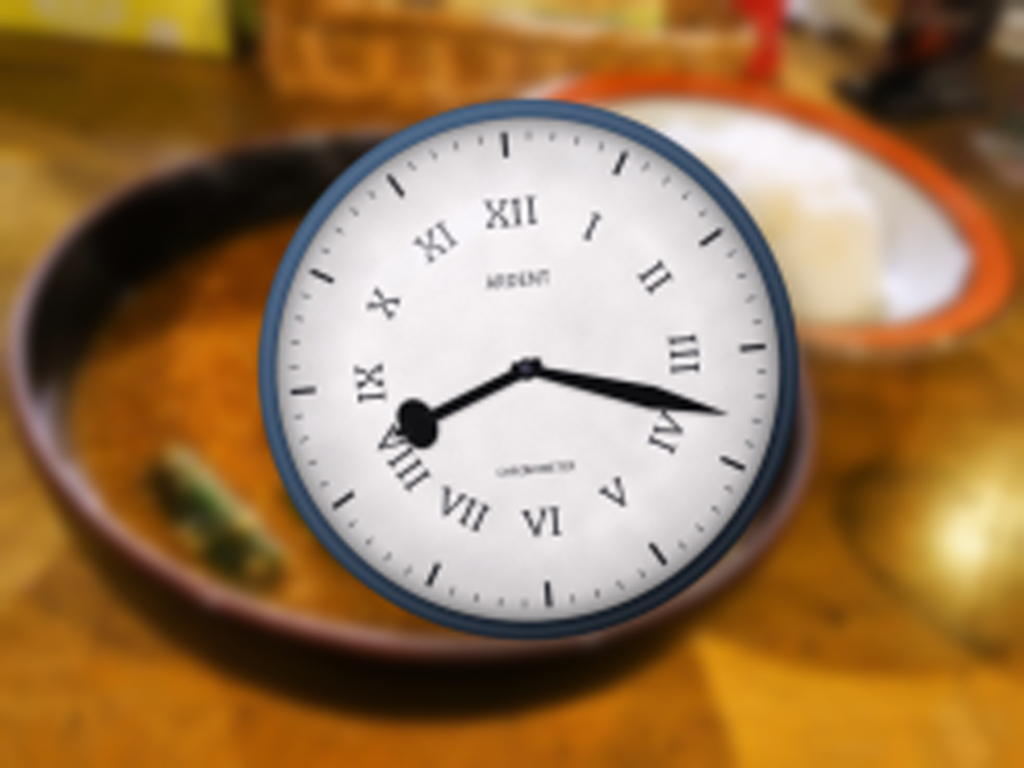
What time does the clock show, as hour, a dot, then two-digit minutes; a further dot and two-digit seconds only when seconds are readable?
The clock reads 8.18
